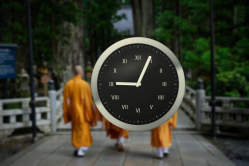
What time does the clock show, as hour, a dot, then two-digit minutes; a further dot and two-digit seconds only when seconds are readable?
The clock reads 9.04
